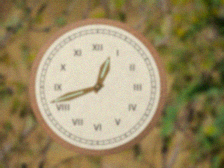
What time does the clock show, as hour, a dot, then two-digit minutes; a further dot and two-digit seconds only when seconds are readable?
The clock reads 12.42
